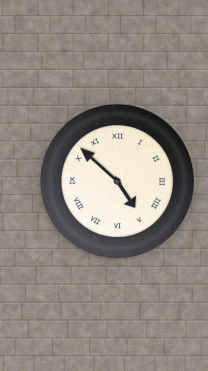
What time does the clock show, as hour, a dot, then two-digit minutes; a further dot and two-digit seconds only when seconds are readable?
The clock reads 4.52
